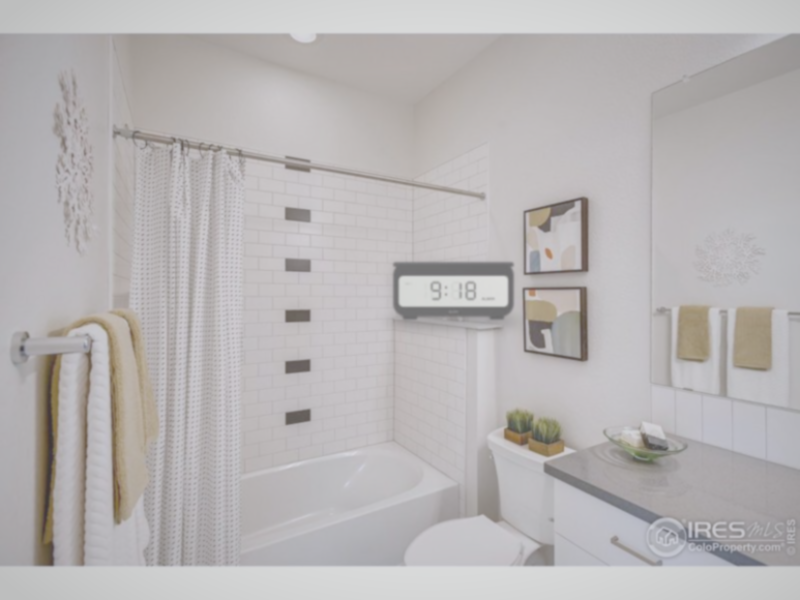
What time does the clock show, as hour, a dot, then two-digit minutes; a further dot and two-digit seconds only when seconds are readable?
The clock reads 9.18
